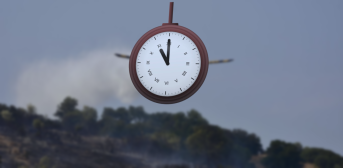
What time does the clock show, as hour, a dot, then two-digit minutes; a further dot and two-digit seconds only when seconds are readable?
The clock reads 11.00
